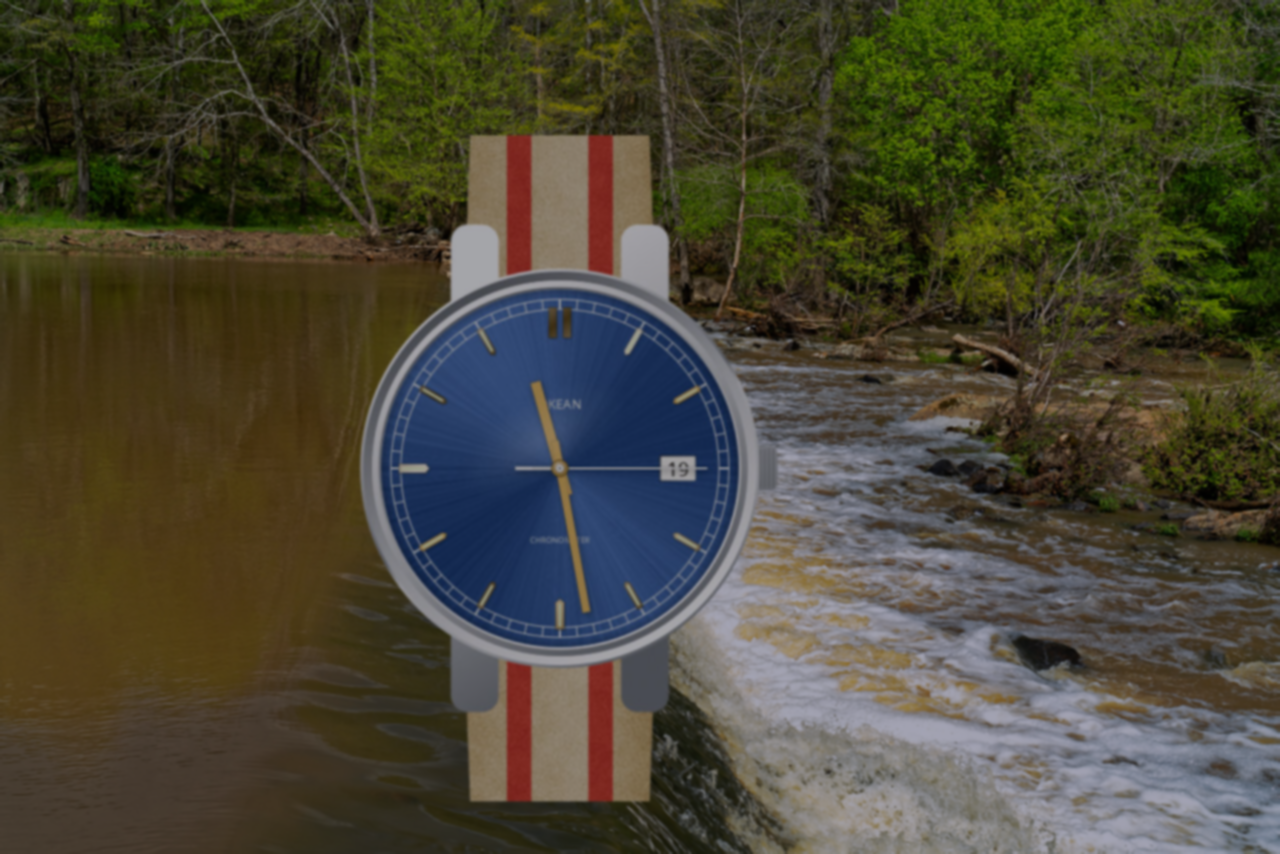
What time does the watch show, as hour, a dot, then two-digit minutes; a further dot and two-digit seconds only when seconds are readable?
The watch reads 11.28.15
